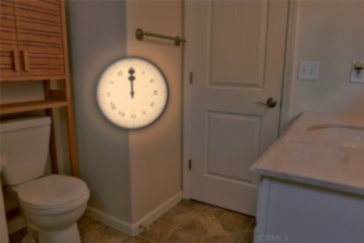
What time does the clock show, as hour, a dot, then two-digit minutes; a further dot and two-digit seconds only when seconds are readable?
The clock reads 12.00
